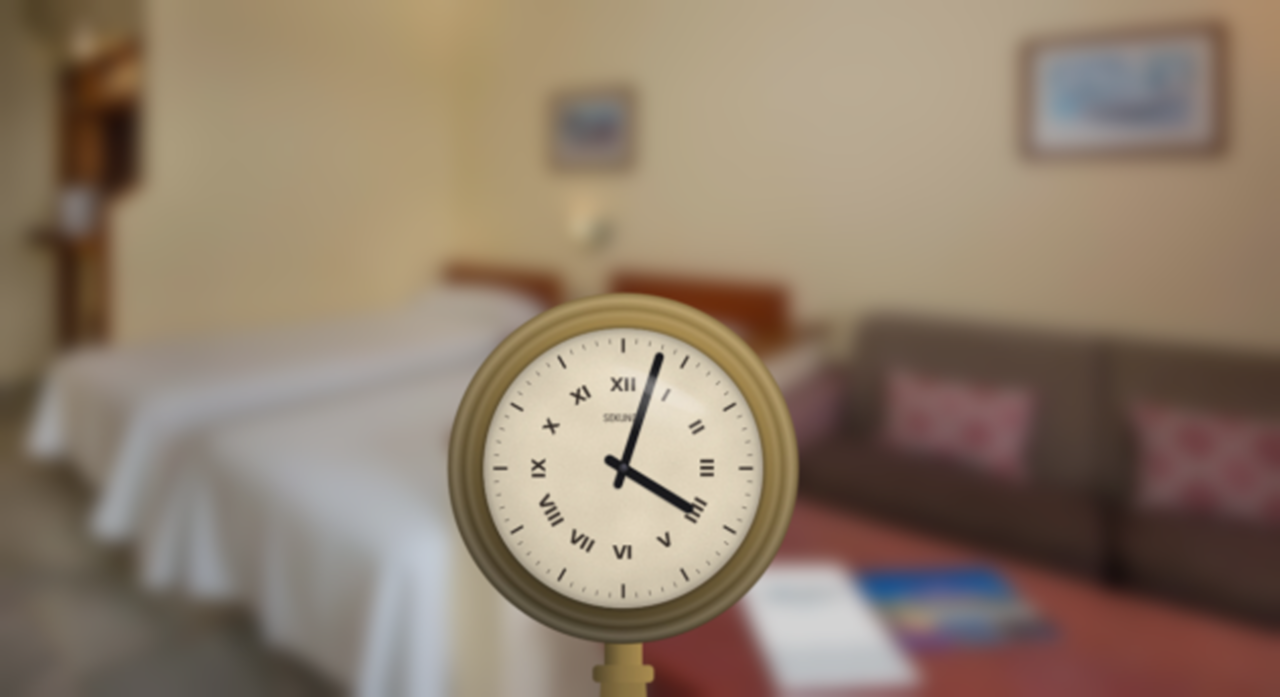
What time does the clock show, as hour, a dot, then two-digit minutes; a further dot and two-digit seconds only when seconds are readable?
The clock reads 4.03
